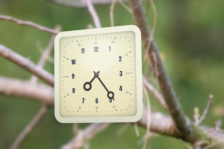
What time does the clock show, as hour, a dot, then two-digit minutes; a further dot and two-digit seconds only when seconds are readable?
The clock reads 7.24
